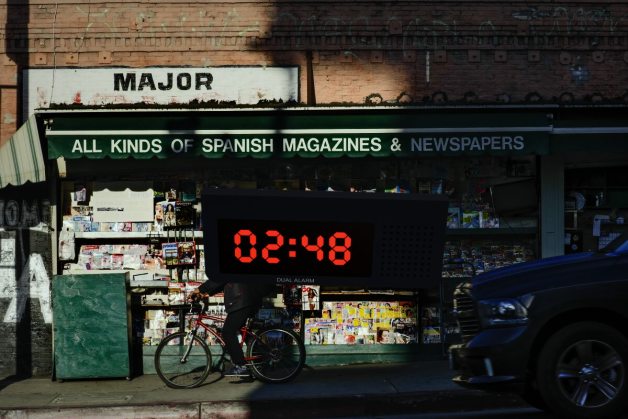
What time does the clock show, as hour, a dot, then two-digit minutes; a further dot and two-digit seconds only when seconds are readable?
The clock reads 2.48
